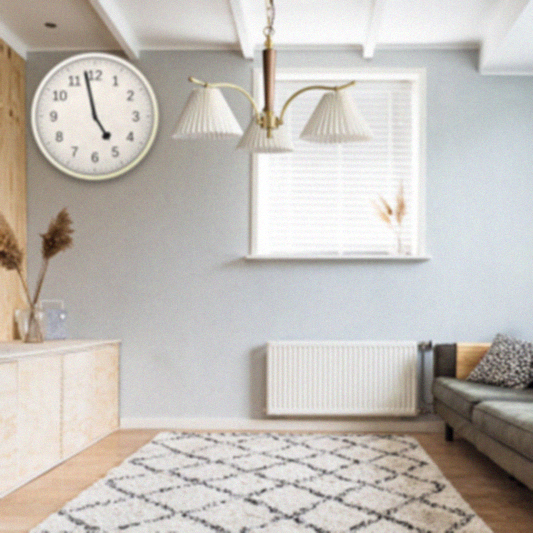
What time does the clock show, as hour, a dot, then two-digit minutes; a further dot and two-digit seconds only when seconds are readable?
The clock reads 4.58
